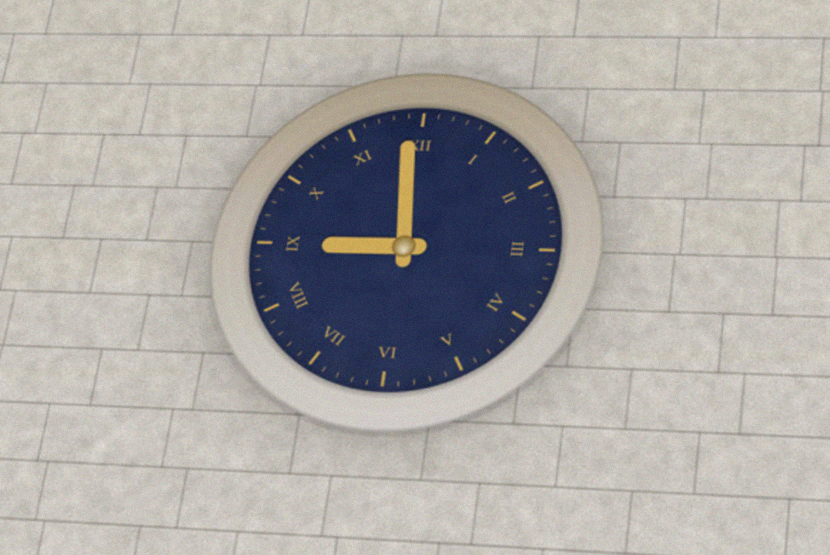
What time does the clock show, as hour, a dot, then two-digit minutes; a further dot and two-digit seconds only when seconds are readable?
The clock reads 8.59
